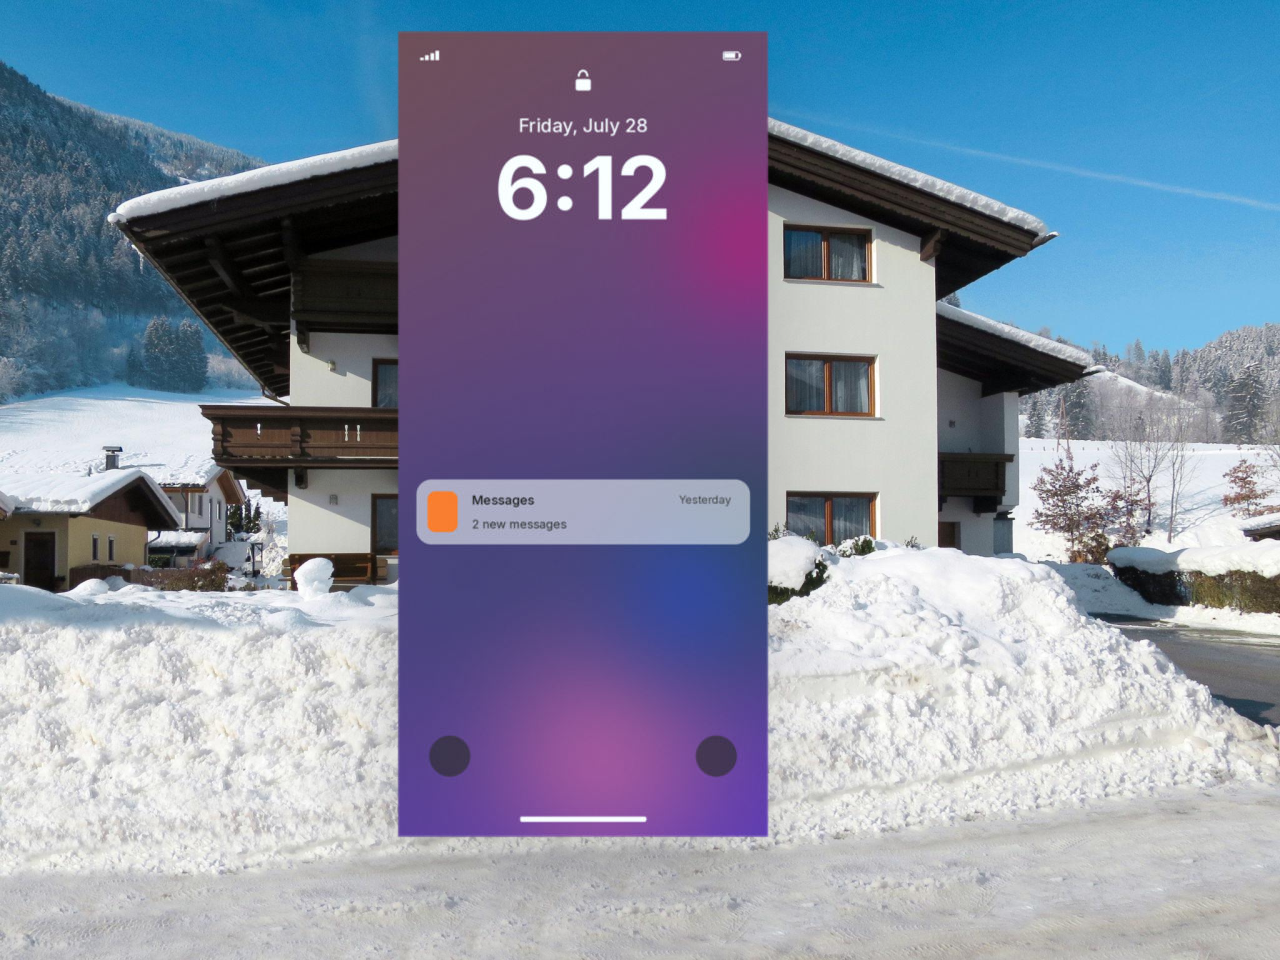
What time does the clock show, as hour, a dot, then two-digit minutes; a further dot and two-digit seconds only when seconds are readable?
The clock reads 6.12
